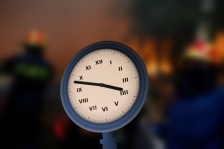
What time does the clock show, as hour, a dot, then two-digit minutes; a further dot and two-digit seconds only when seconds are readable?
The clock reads 3.48
